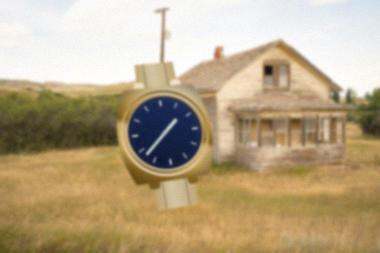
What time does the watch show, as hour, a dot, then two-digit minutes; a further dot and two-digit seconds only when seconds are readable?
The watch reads 1.38
